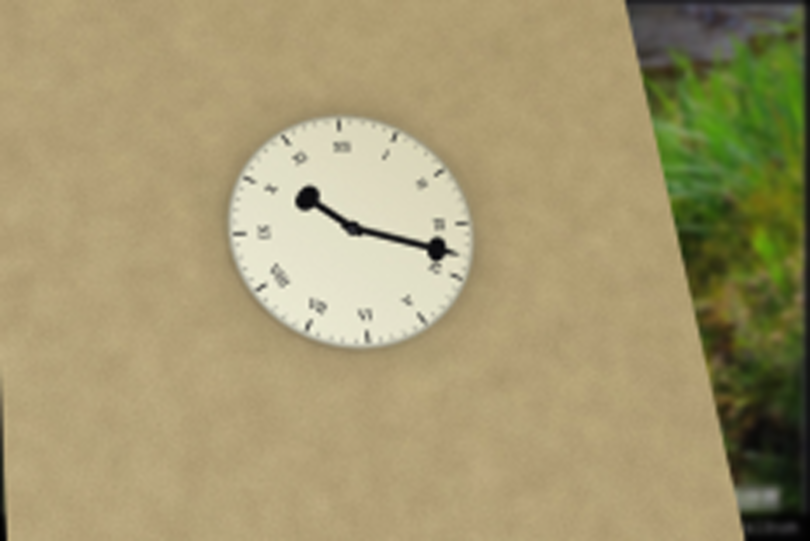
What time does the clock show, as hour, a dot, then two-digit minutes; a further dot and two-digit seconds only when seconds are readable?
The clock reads 10.18
